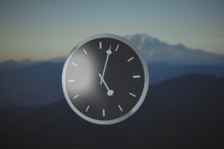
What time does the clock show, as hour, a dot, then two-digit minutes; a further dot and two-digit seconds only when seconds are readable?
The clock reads 5.03
